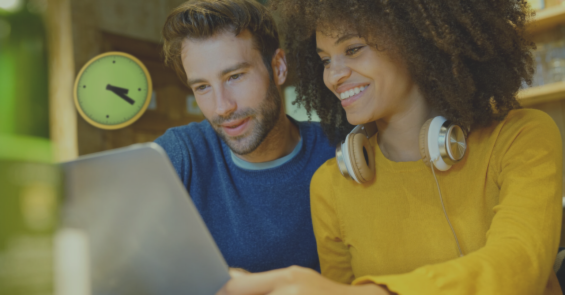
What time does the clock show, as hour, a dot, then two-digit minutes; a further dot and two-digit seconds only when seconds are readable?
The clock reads 3.20
